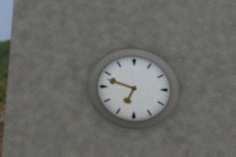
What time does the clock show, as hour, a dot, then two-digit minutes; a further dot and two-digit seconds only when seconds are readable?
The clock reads 6.48
